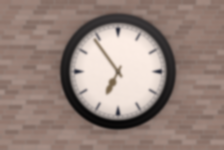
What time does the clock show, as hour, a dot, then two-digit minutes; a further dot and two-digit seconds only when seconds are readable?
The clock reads 6.54
